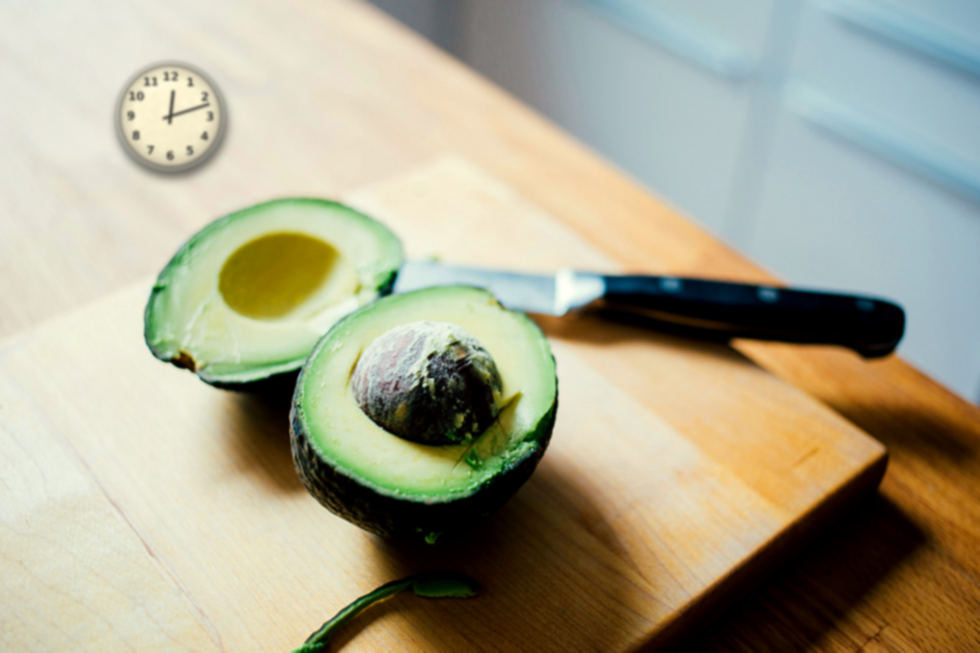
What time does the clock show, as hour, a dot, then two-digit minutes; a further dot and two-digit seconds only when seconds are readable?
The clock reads 12.12
